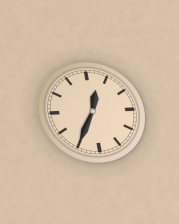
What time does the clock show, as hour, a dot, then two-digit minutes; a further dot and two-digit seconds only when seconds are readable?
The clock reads 12.35
